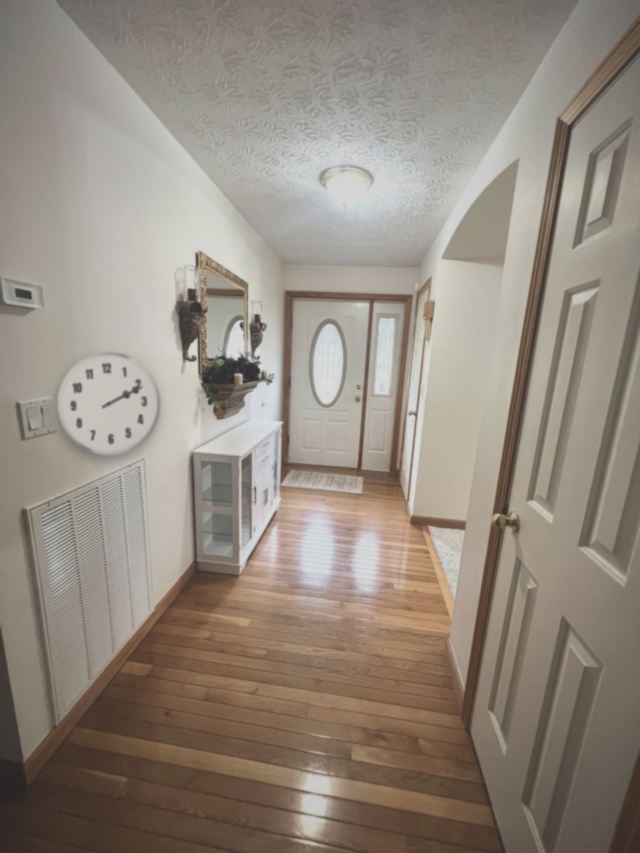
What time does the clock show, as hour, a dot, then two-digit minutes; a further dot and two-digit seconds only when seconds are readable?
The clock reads 2.11
